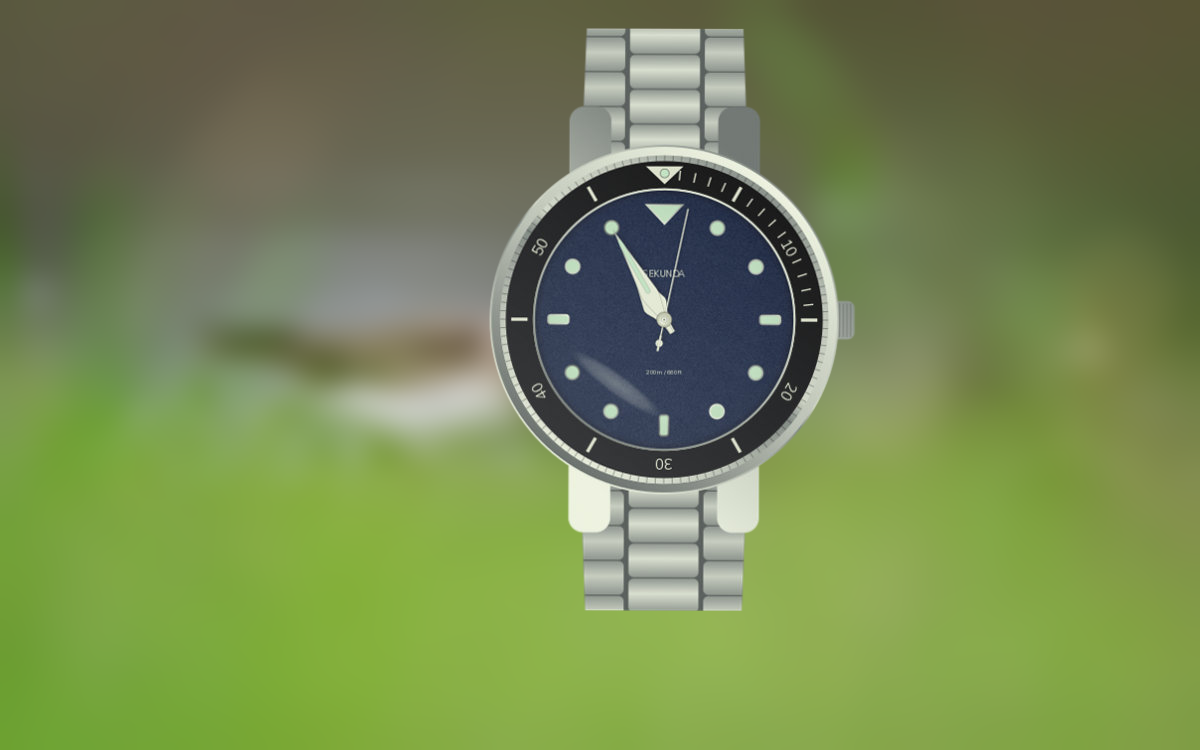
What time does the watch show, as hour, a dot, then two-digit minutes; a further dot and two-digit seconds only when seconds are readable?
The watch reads 10.55.02
